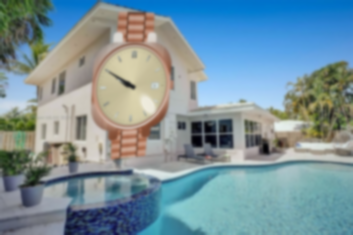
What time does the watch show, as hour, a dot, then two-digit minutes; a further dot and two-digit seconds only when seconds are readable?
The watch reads 9.50
